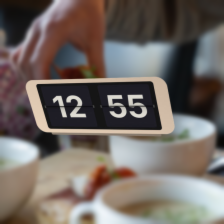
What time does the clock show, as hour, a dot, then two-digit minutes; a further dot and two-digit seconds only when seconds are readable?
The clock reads 12.55
